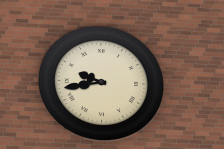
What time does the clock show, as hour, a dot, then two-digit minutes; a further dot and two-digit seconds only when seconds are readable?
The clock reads 9.43
